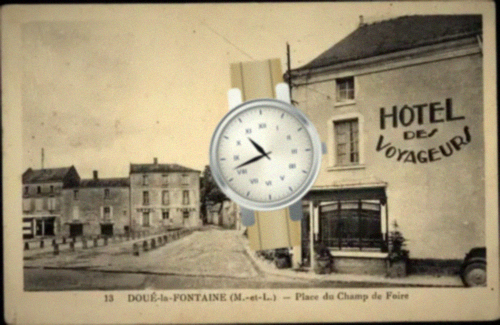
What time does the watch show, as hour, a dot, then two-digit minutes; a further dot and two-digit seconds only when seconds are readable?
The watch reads 10.42
